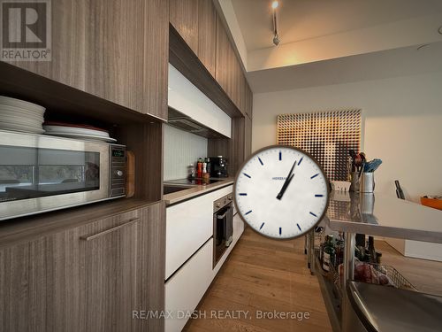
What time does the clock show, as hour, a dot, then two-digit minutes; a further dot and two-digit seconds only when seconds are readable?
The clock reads 1.04
